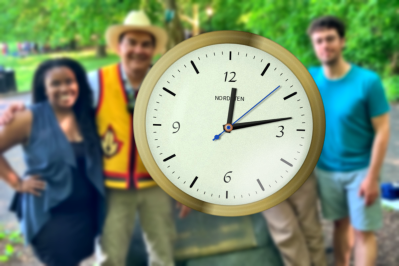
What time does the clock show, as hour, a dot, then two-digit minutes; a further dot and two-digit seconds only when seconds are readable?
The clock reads 12.13.08
